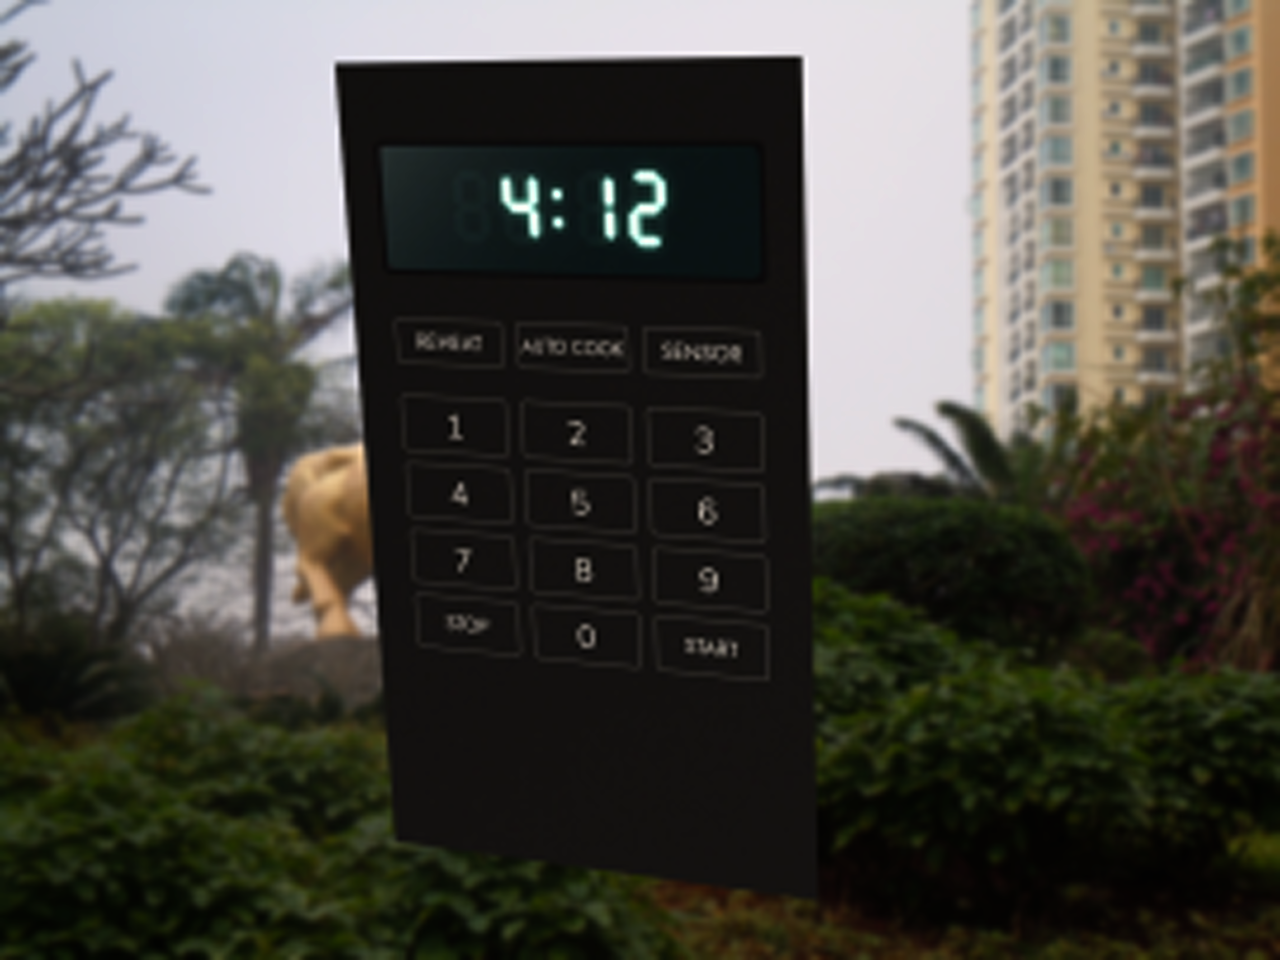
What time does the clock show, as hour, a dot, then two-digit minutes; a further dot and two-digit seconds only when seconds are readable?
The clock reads 4.12
